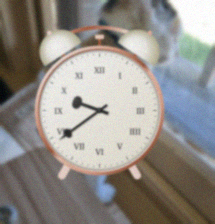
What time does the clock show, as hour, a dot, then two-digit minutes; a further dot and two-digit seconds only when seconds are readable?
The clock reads 9.39
